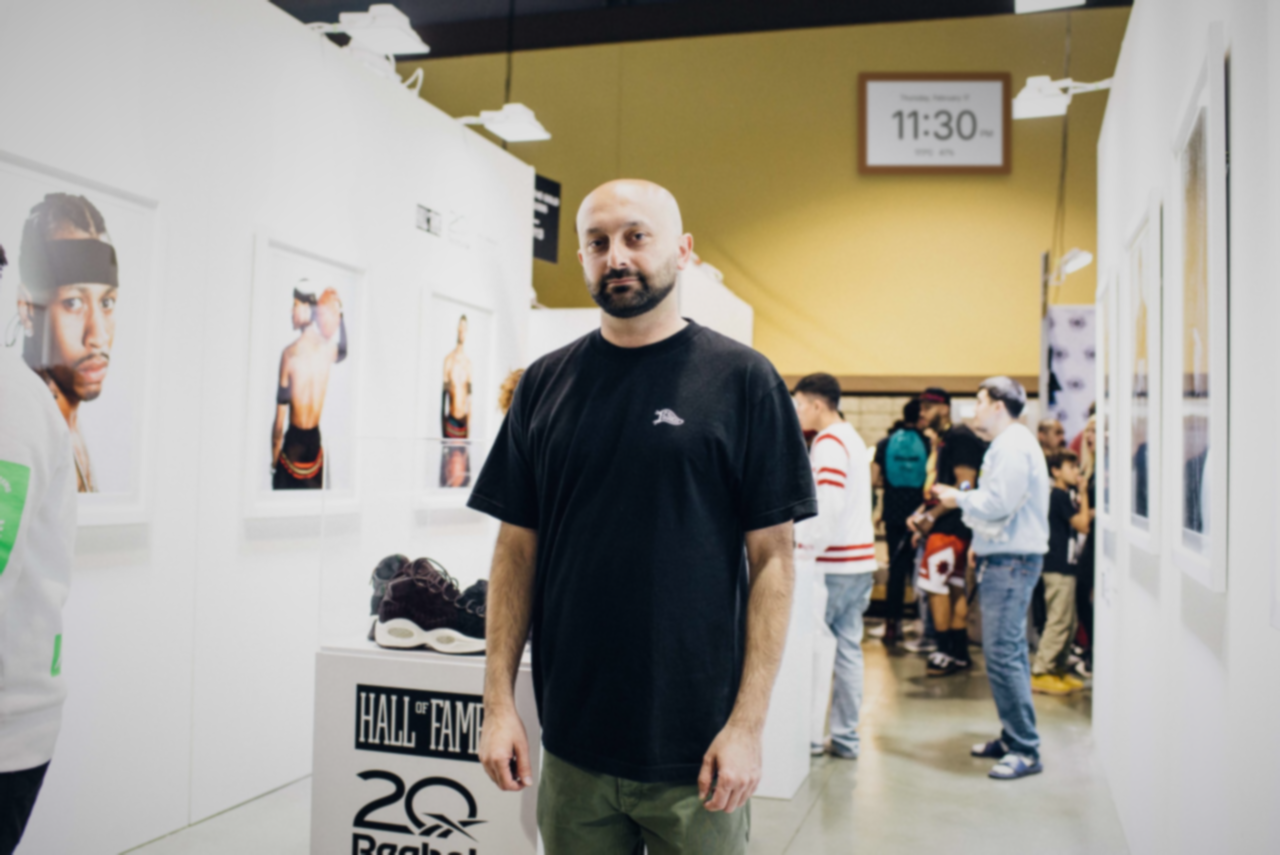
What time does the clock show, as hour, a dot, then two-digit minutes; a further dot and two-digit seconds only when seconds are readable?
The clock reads 11.30
